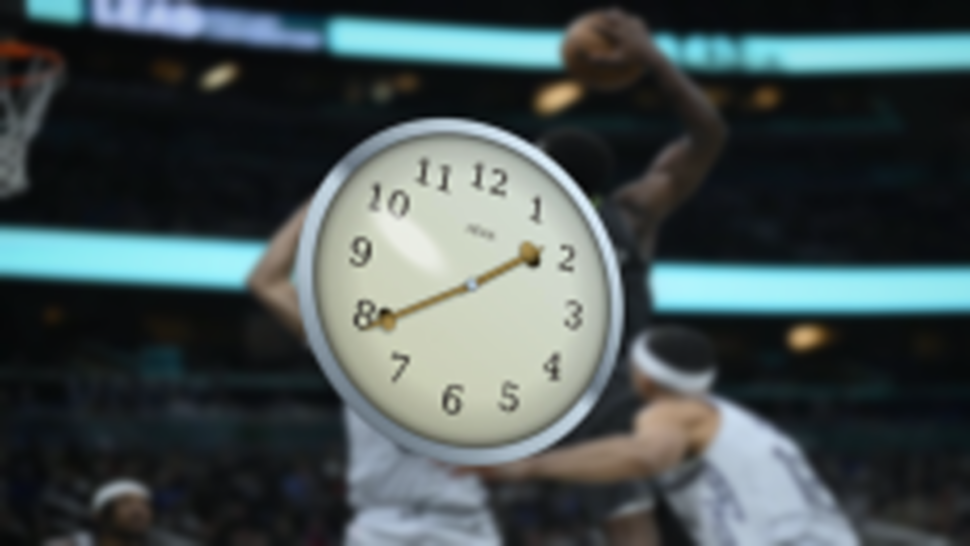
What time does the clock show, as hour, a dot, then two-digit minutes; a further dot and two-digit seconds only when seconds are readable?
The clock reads 1.39
